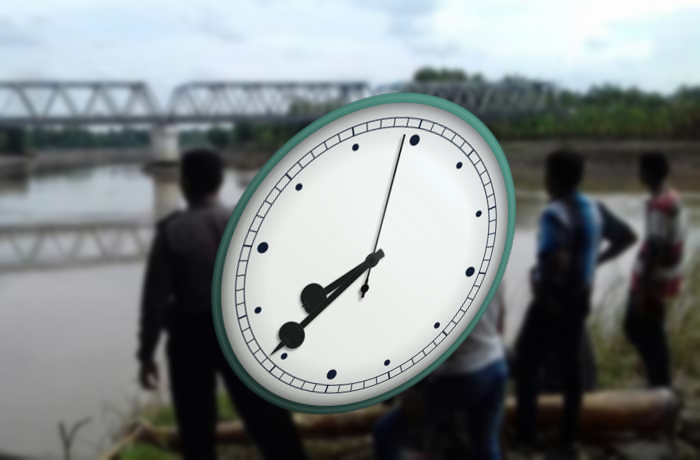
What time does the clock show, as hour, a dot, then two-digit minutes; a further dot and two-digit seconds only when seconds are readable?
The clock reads 7.35.59
